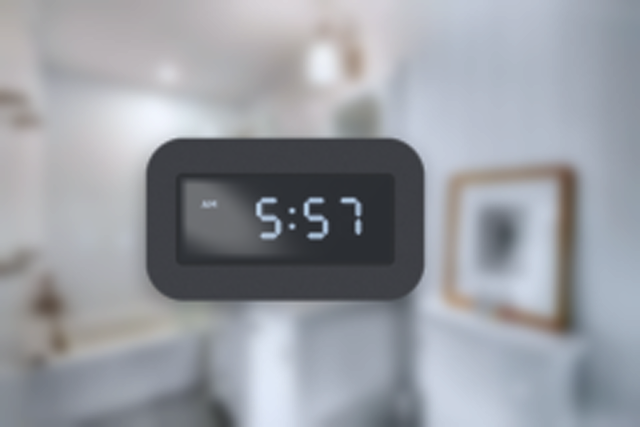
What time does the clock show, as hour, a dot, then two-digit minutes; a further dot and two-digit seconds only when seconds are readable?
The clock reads 5.57
